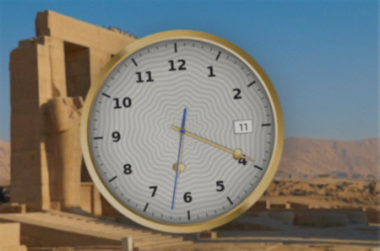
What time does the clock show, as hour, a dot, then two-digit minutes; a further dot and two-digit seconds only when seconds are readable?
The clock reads 6.19.32
